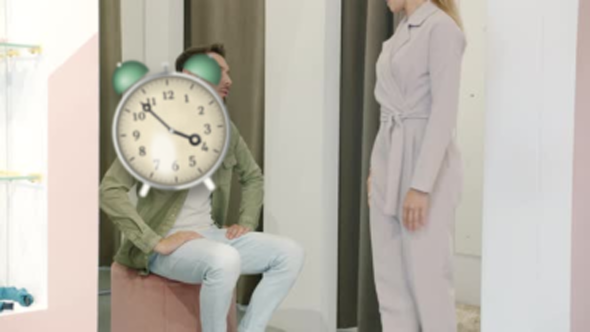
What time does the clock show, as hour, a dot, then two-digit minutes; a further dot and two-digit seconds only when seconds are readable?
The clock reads 3.53
